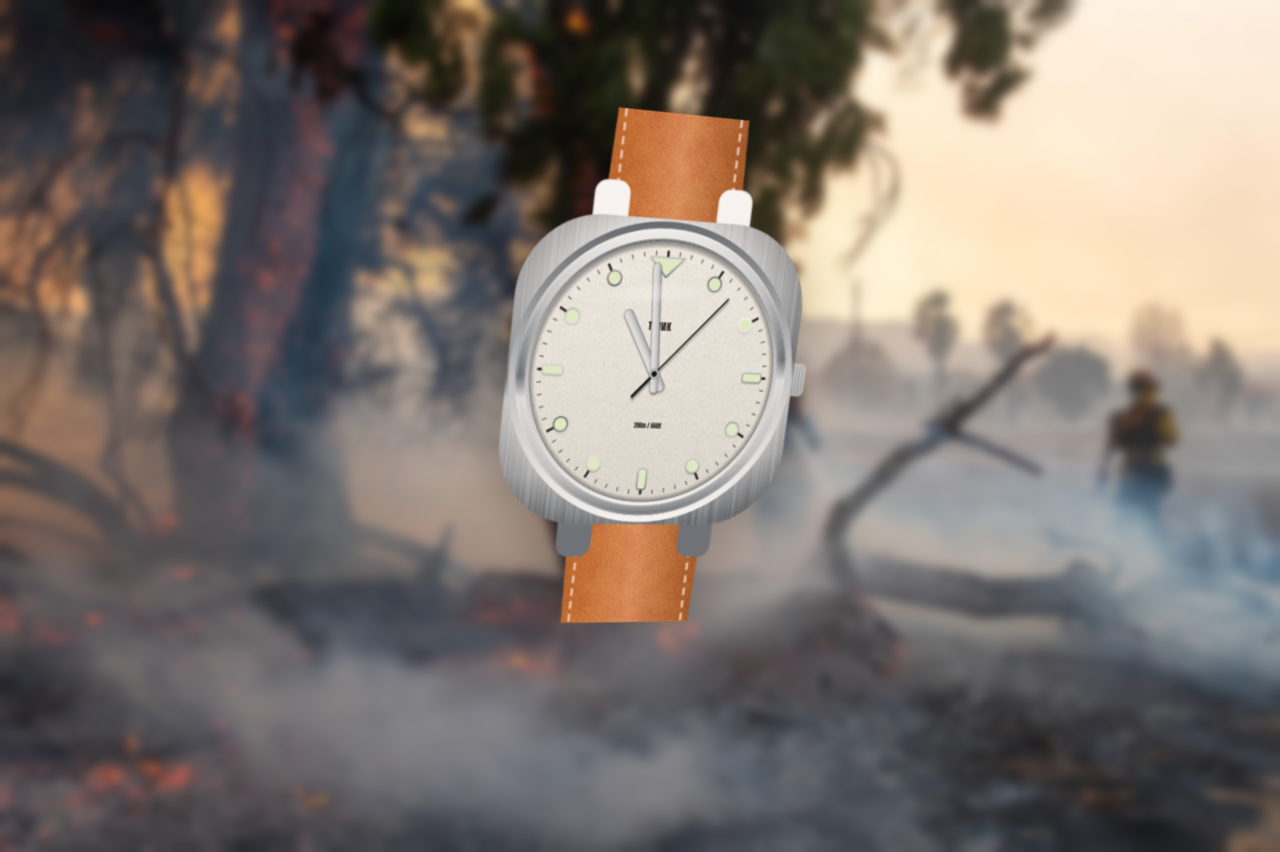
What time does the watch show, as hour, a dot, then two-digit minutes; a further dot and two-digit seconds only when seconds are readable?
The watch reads 10.59.07
